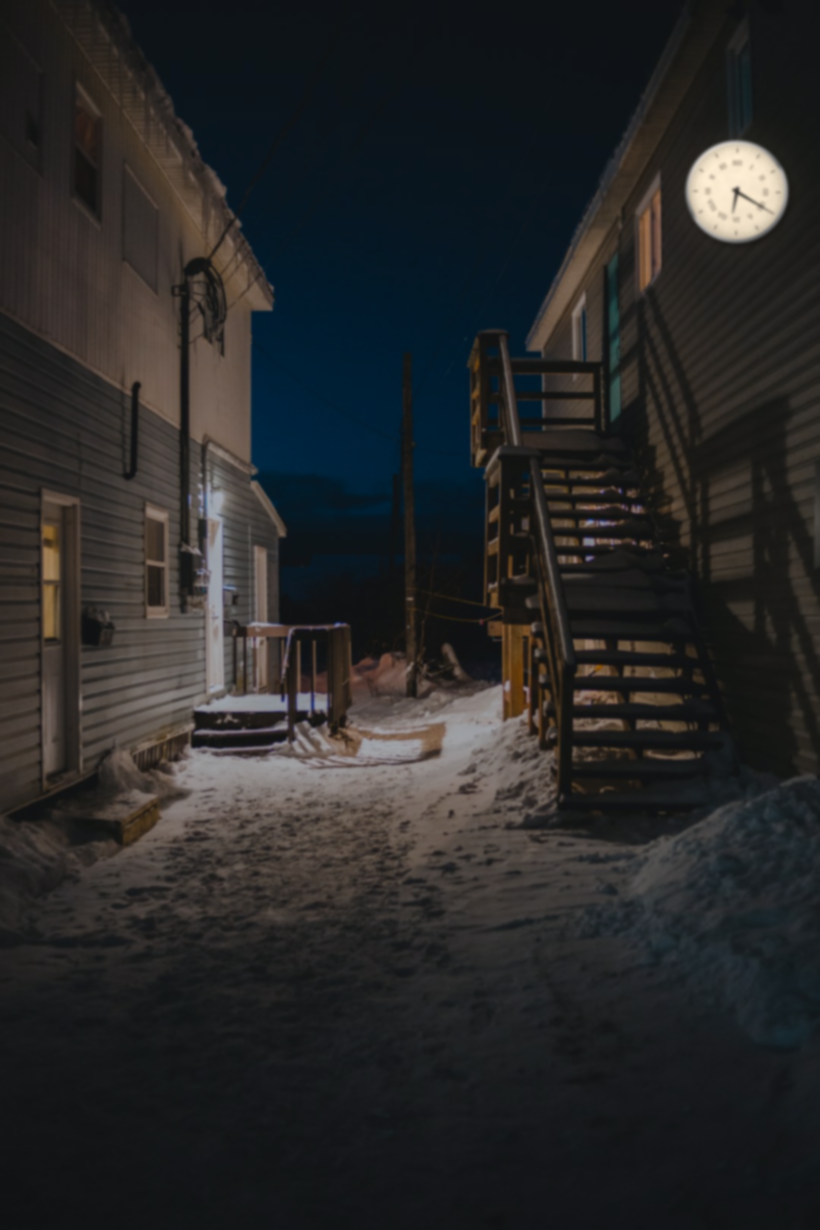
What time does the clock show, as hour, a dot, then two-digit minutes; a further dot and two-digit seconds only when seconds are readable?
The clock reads 6.20
